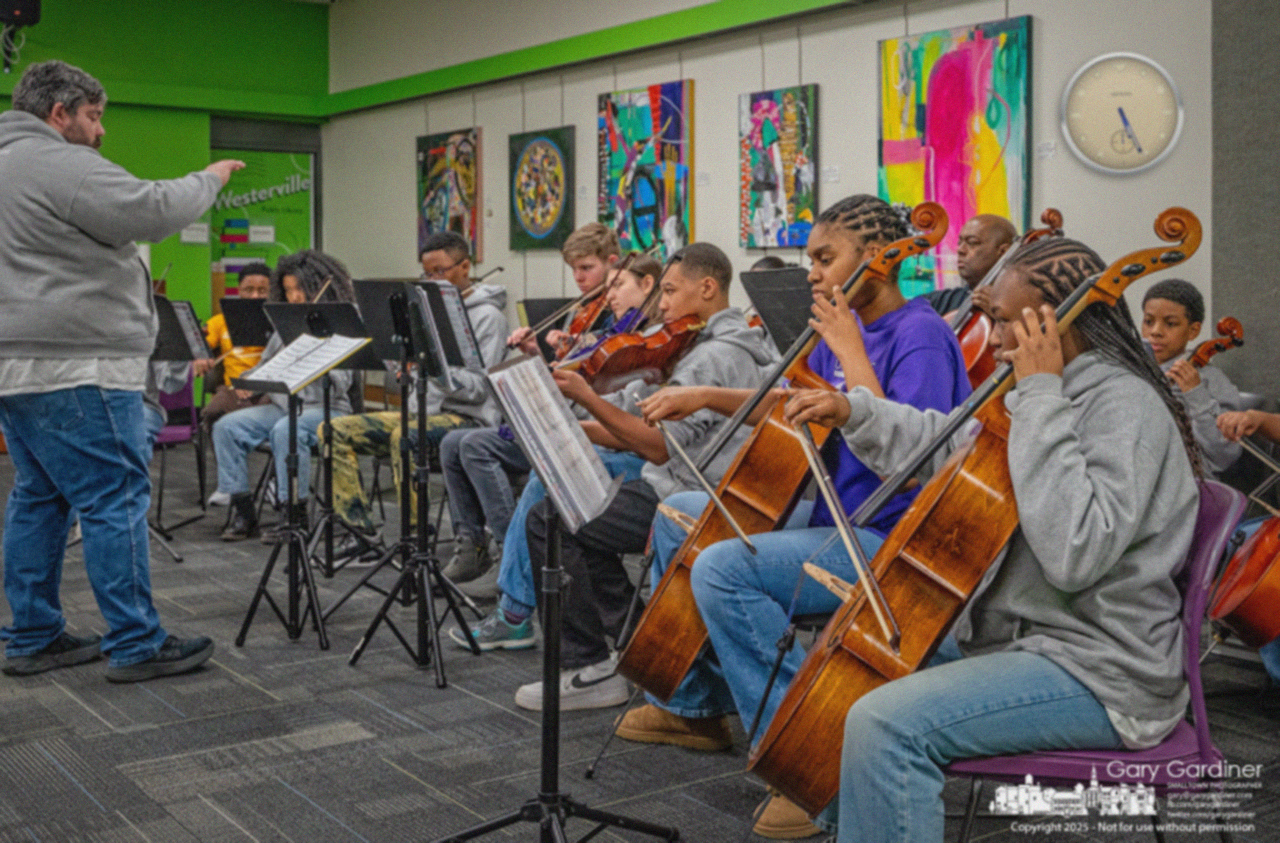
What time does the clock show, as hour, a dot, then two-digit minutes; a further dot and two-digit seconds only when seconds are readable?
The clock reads 5.26
